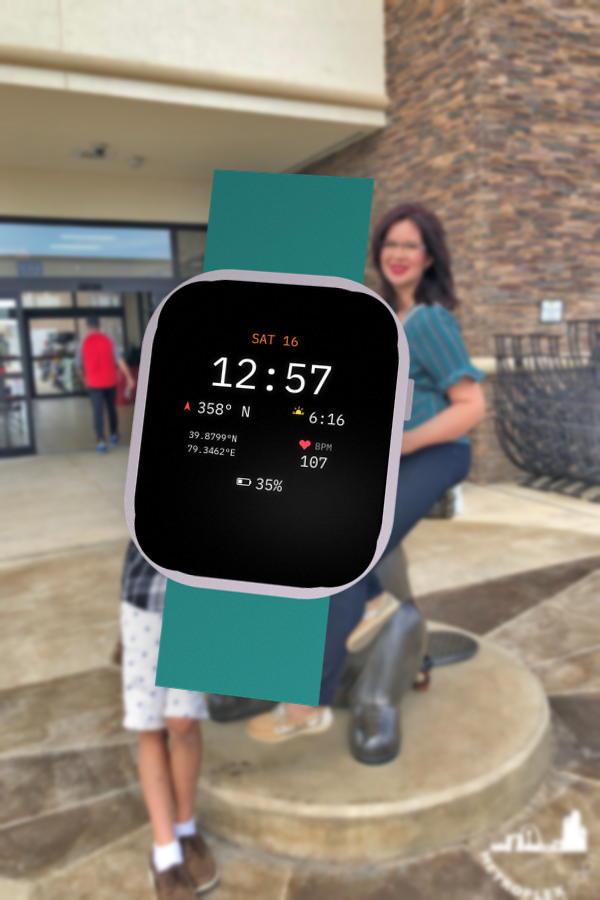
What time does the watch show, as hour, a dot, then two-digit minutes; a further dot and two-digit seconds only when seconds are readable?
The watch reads 12.57
